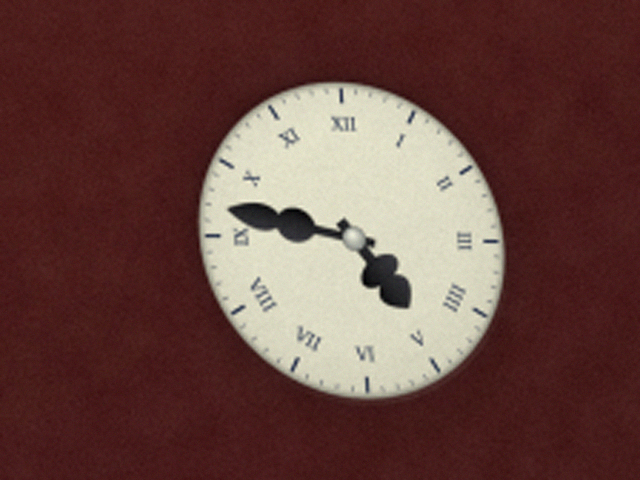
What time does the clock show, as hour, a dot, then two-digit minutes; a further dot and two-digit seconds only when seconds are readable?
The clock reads 4.47
